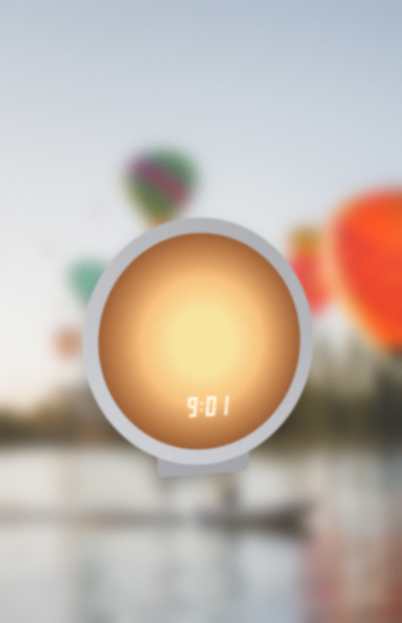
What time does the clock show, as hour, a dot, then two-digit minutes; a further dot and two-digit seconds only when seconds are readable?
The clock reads 9.01
